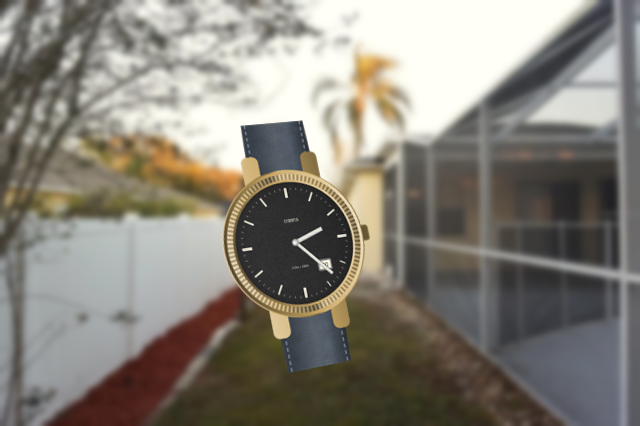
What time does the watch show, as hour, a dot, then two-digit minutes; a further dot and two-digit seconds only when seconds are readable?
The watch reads 2.23
